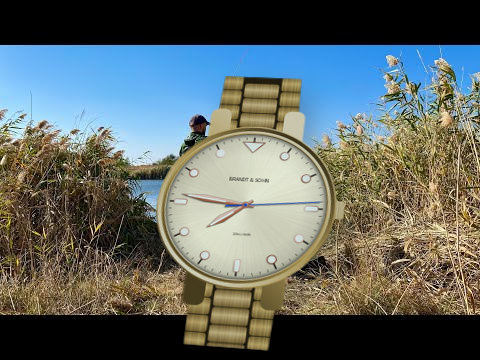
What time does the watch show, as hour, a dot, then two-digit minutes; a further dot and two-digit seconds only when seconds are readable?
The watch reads 7.46.14
